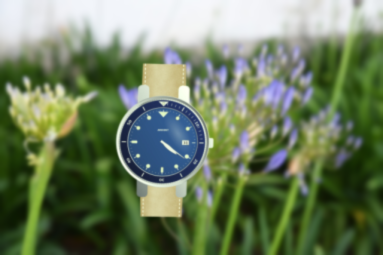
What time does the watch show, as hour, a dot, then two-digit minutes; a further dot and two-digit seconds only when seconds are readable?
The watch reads 4.21
